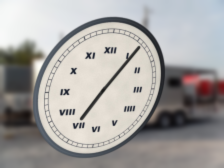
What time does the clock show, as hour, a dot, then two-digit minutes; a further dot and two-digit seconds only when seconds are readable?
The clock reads 7.06
